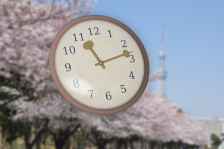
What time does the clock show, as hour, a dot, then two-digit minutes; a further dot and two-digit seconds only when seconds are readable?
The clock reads 11.13
